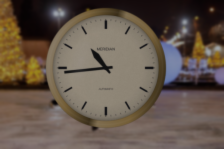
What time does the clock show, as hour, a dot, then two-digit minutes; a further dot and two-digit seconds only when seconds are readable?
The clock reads 10.44
